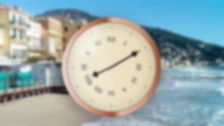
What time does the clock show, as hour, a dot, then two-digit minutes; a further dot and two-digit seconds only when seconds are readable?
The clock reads 8.10
